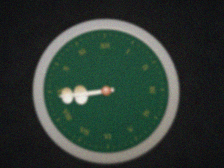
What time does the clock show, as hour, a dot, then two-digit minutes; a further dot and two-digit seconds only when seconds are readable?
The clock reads 8.44
